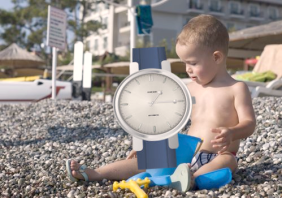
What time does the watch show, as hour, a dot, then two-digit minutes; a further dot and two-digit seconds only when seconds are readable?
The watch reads 1.15
